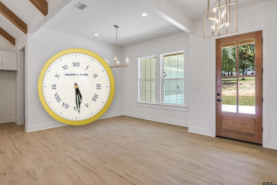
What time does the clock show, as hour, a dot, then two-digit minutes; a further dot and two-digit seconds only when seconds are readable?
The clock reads 5.29
